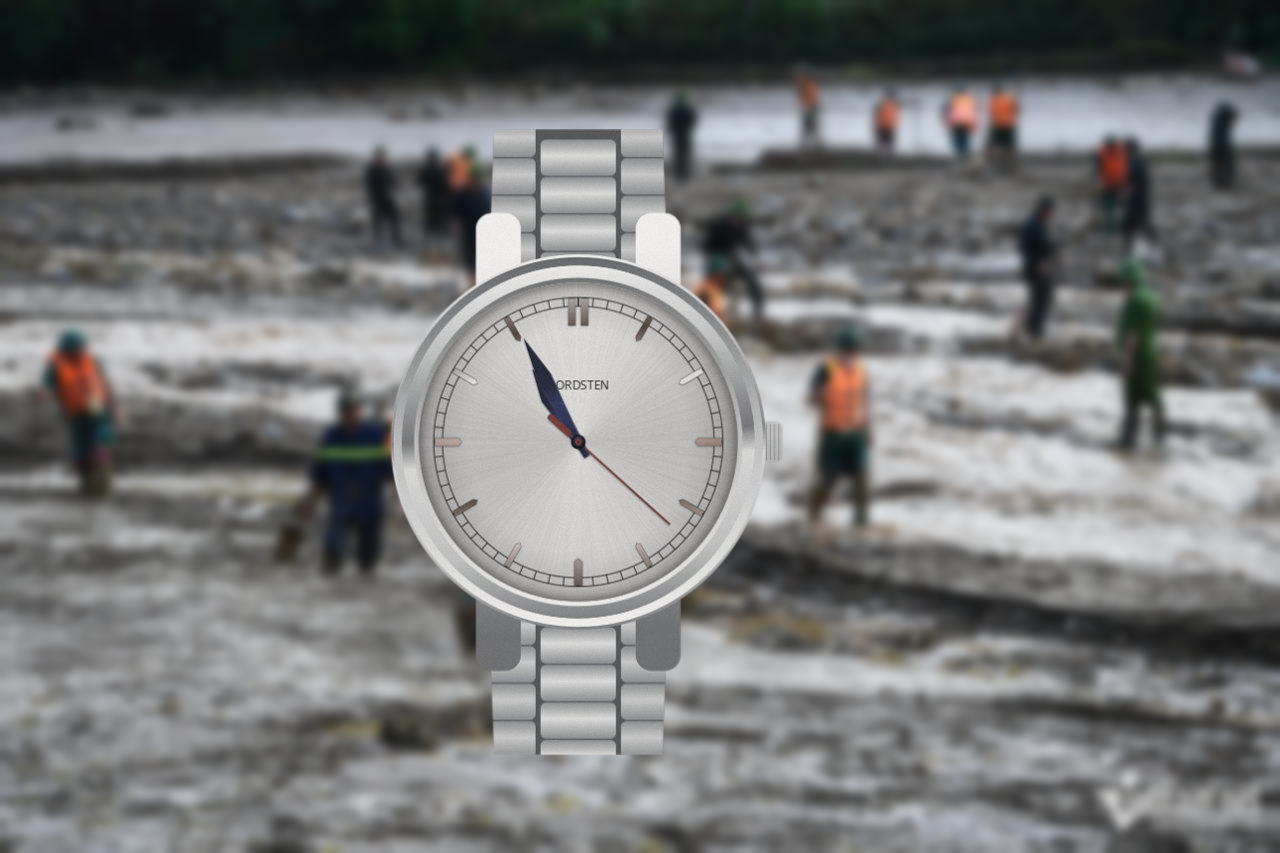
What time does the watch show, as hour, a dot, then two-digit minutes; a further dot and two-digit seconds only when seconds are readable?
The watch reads 10.55.22
